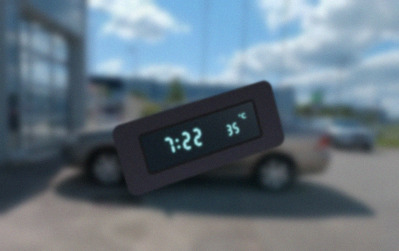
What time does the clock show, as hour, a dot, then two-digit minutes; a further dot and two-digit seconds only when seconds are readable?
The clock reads 7.22
